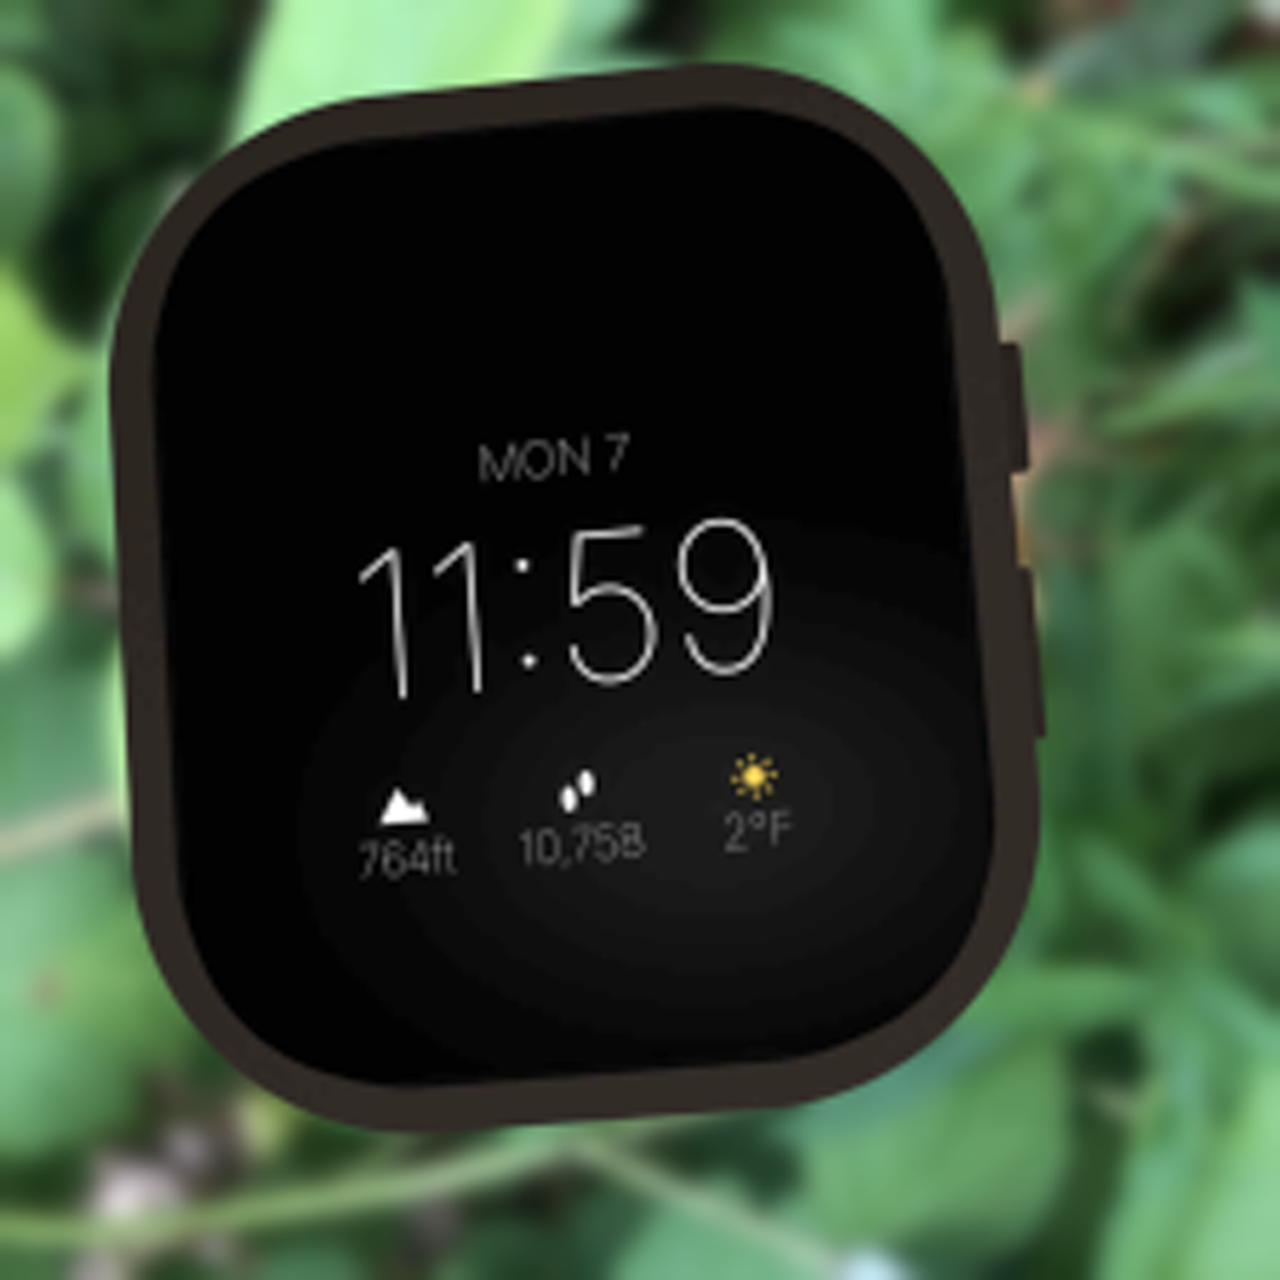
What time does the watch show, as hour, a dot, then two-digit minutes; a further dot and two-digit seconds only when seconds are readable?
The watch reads 11.59
